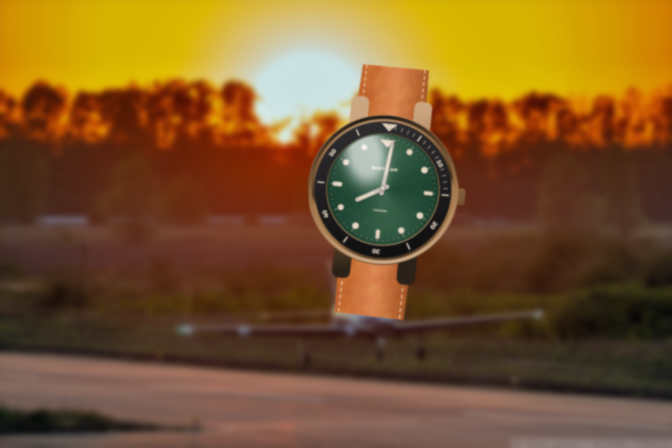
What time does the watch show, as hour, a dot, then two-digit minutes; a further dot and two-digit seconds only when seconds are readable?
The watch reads 8.01
